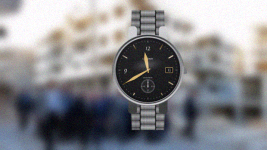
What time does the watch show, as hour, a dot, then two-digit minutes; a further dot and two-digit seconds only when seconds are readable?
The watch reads 11.40
